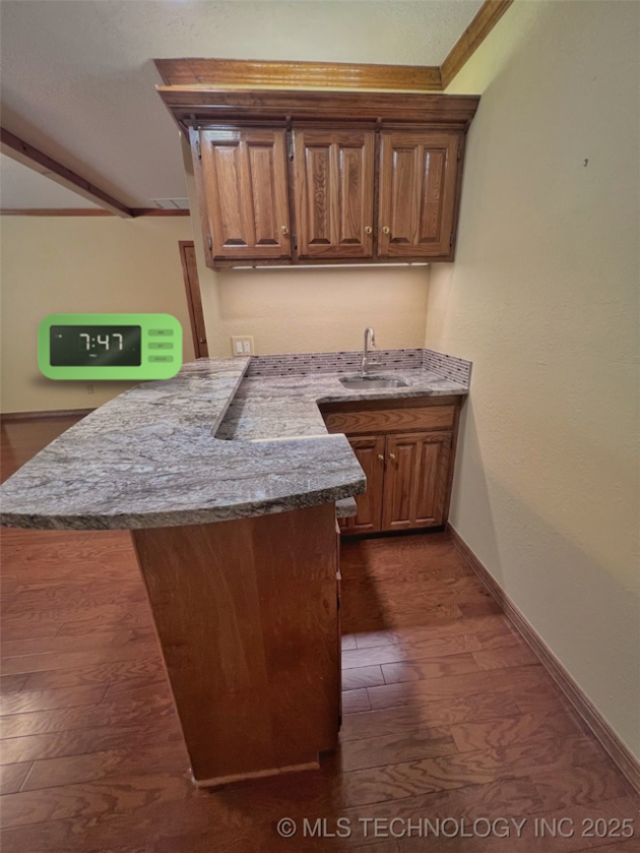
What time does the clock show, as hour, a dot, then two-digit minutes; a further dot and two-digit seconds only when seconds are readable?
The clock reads 7.47
